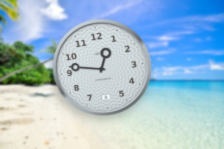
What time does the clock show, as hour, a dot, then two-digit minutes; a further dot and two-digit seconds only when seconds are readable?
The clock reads 12.47
